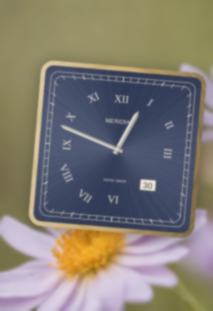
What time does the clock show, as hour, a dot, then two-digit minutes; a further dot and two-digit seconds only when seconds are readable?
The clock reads 12.48
